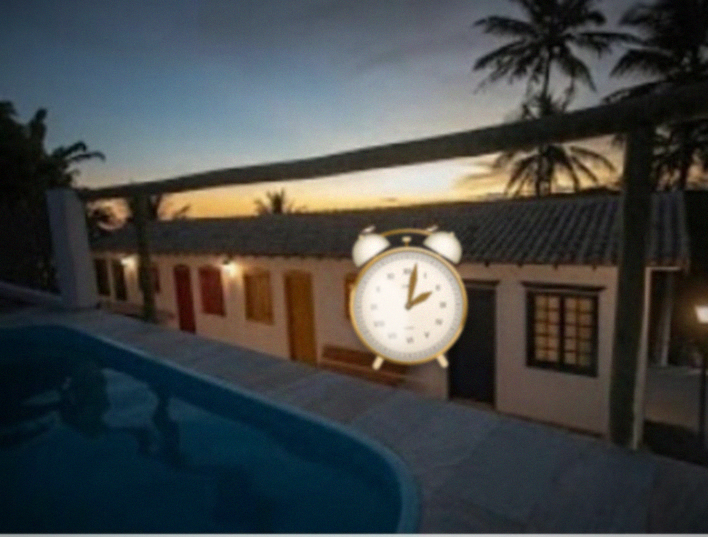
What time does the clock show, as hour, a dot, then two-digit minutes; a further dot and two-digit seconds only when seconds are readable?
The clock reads 2.02
